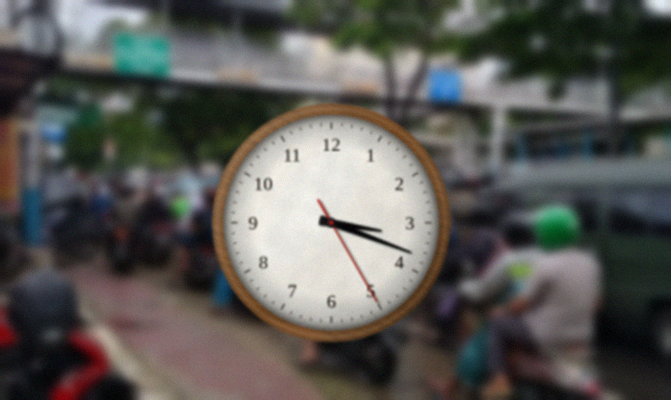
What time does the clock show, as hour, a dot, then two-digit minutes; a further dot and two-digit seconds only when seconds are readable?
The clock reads 3.18.25
